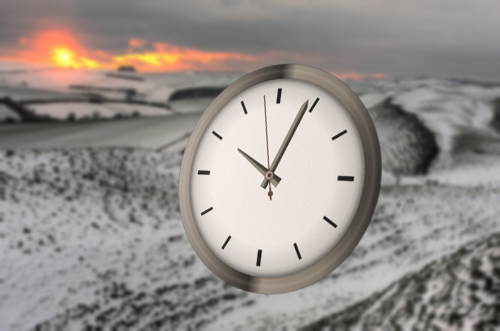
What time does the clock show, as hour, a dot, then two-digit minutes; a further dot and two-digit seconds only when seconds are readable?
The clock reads 10.03.58
